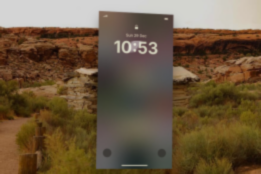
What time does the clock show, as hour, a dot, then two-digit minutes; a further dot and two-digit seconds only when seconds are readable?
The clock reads 10.53
